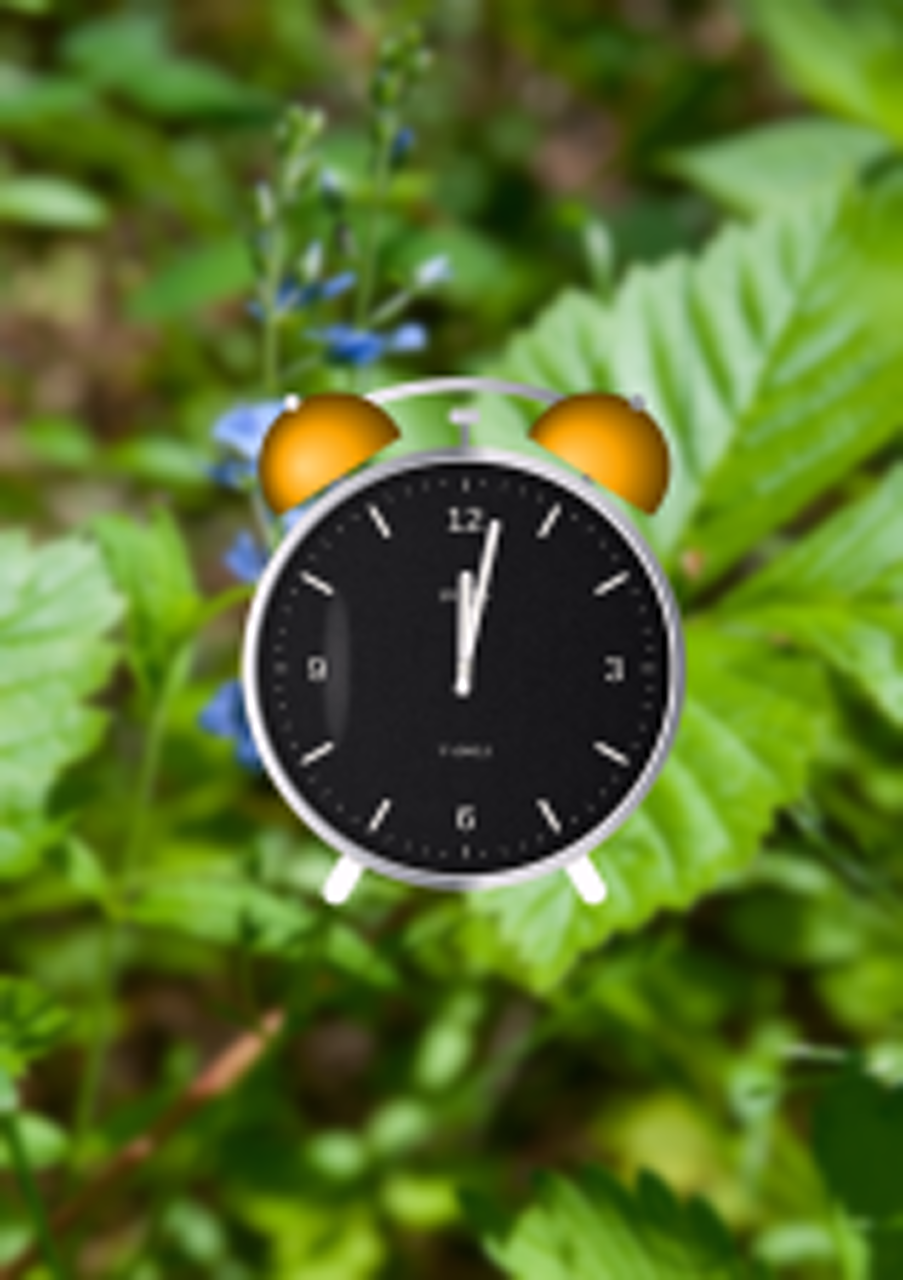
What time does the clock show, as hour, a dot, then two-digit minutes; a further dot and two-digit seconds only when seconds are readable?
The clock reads 12.02
